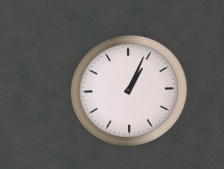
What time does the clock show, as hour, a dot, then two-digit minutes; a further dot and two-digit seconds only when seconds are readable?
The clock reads 1.04
